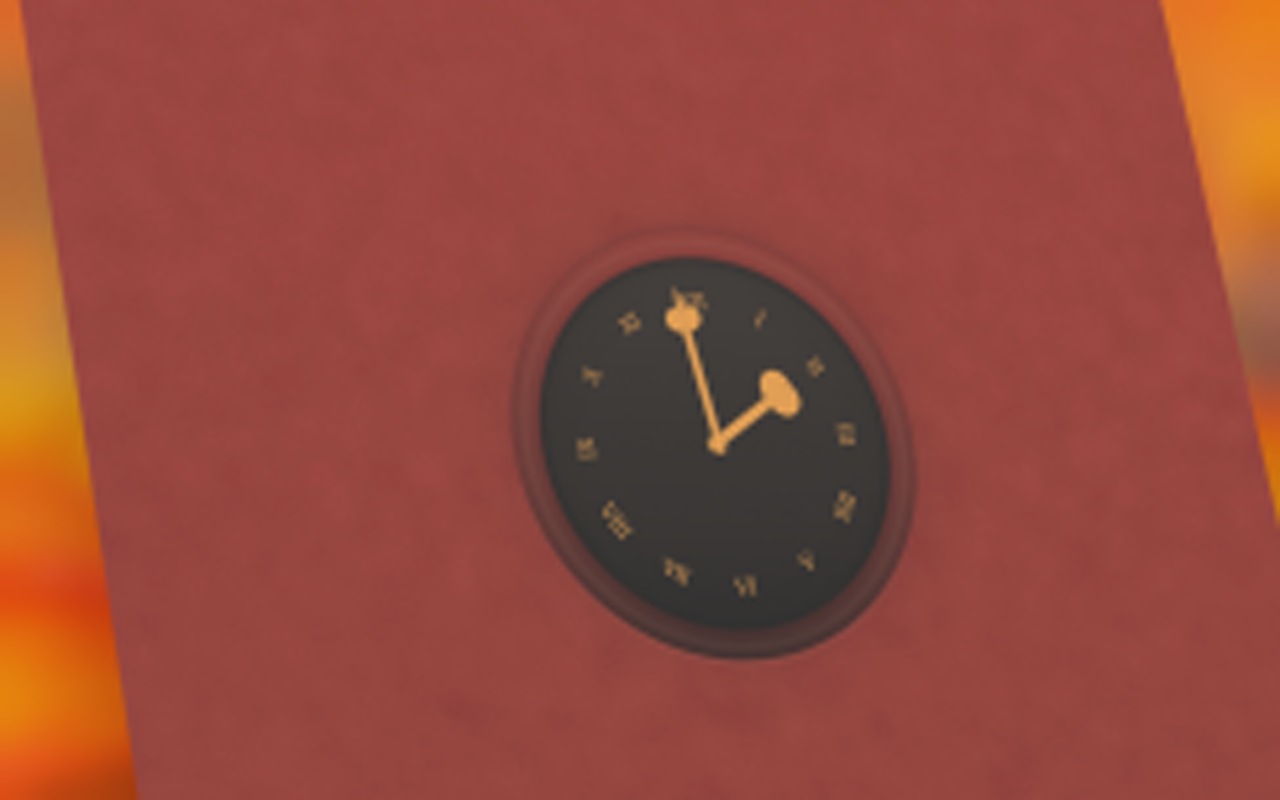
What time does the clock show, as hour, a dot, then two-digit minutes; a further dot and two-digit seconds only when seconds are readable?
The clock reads 1.59
